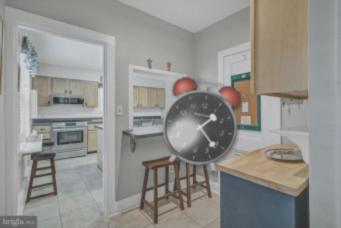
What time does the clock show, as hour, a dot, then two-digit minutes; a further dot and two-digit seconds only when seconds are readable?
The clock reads 1.22
